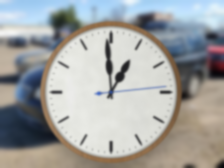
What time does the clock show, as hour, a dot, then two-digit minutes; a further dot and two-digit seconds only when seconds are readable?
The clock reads 12.59.14
